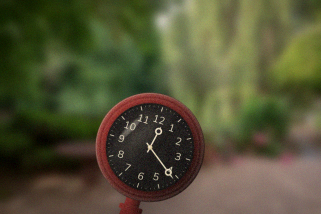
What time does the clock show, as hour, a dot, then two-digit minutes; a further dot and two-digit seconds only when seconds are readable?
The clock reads 12.21
